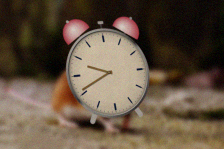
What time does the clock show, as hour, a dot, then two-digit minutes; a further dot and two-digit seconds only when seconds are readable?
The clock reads 9.41
